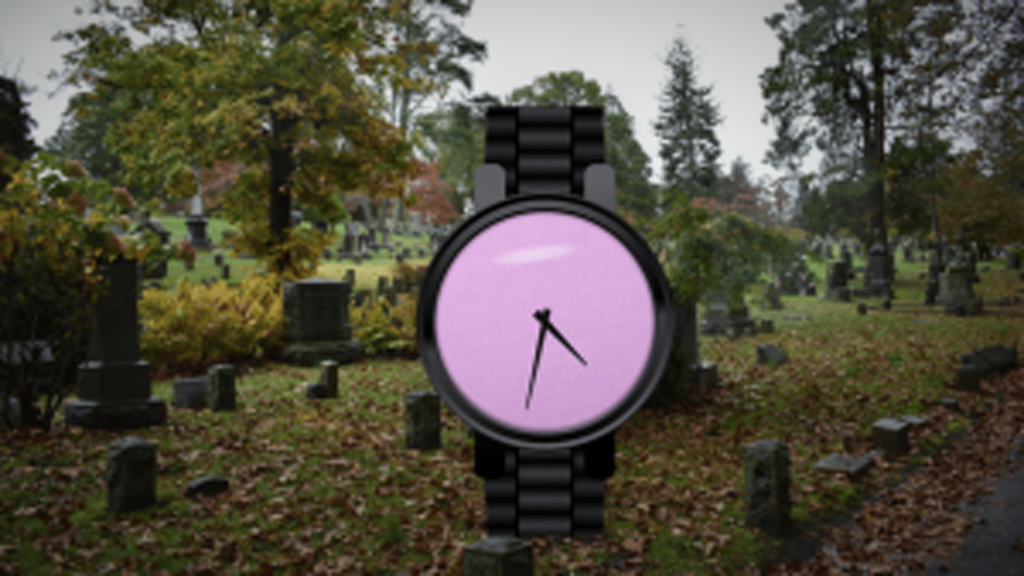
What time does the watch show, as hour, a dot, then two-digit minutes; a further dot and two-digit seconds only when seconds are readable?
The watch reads 4.32
